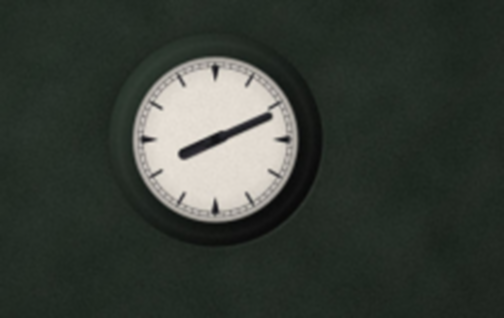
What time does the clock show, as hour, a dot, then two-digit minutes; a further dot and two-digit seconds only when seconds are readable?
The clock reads 8.11
